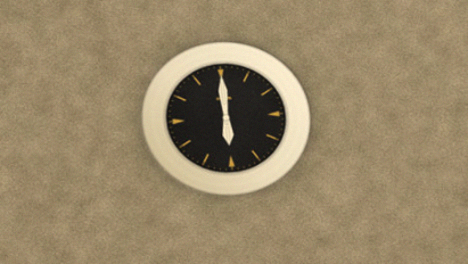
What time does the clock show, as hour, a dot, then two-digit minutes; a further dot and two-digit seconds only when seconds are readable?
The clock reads 6.00
